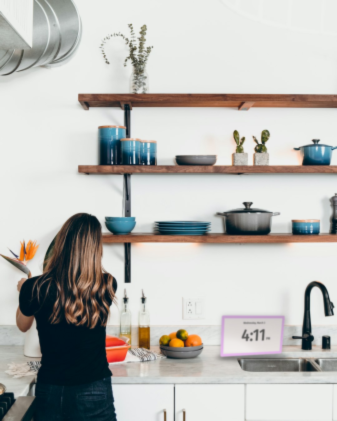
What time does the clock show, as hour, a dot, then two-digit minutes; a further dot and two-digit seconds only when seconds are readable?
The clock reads 4.11
